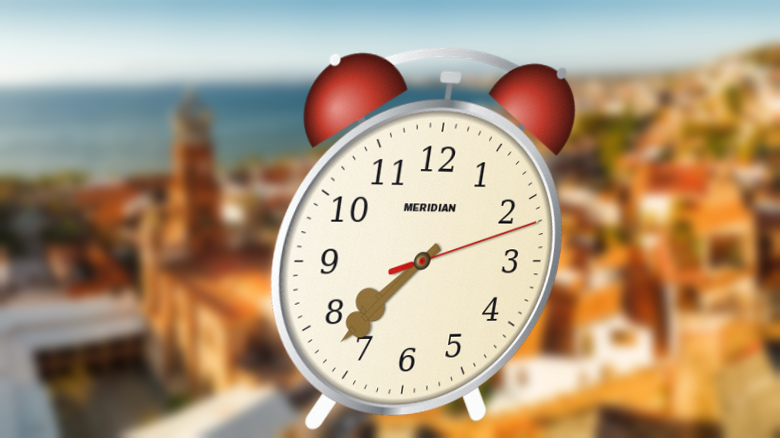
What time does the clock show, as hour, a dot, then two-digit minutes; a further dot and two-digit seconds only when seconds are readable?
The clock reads 7.37.12
